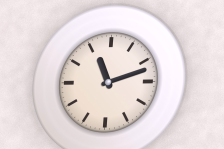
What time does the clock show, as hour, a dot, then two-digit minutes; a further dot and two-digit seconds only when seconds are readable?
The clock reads 11.12
